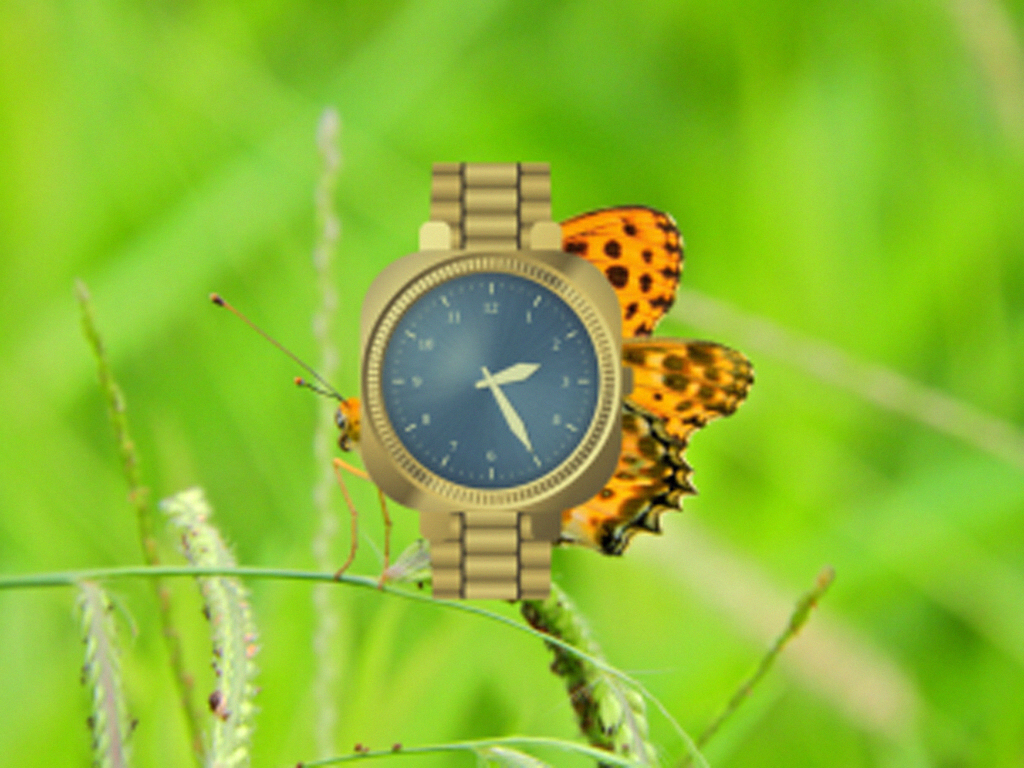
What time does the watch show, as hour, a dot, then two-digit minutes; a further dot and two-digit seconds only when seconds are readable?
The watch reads 2.25
